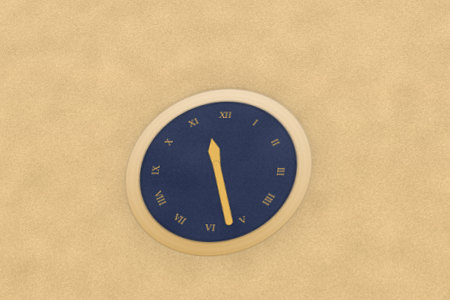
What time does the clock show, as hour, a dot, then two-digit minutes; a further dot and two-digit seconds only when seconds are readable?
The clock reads 11.27
